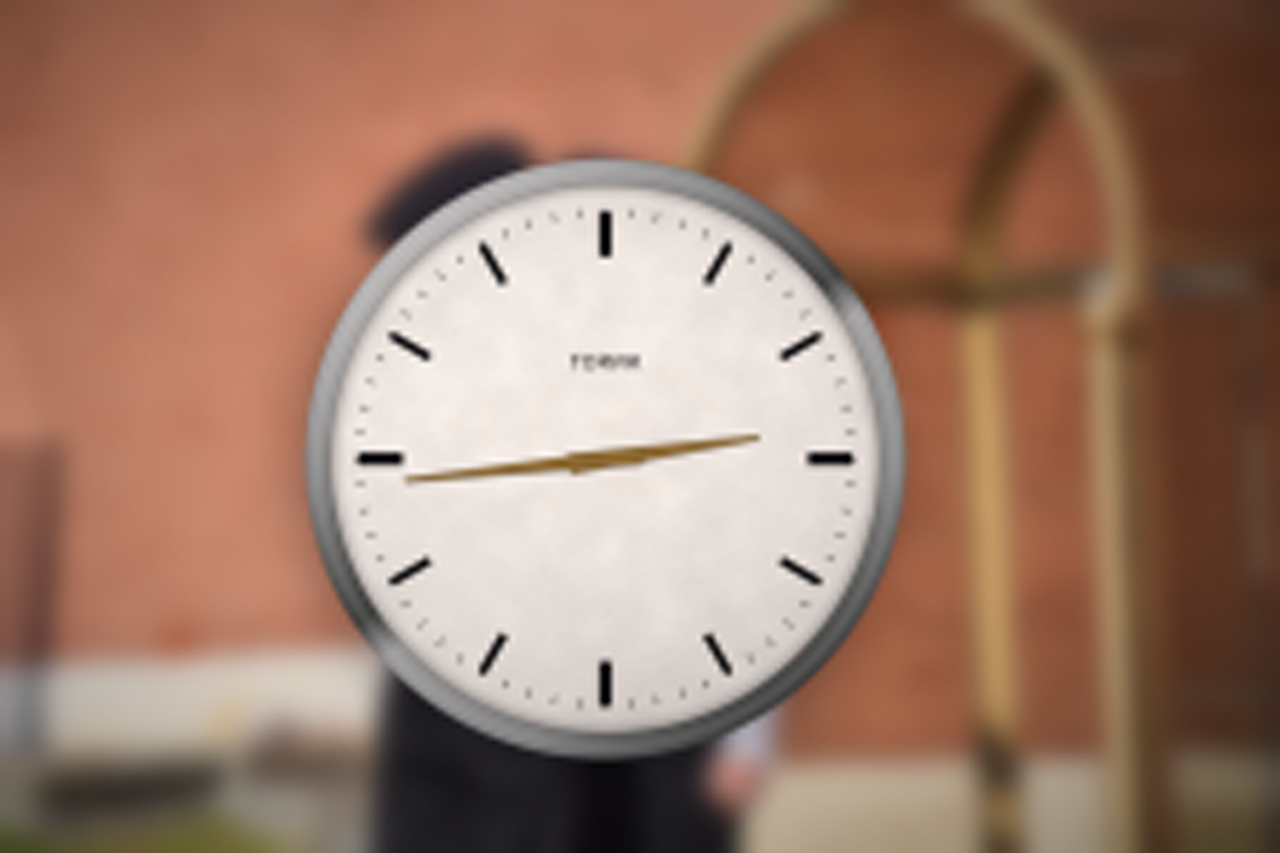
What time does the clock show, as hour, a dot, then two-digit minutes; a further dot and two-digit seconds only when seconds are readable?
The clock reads 2.44
